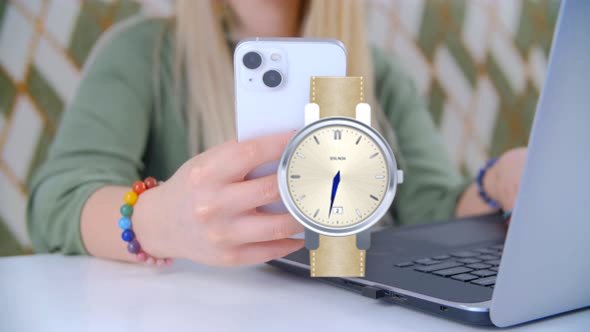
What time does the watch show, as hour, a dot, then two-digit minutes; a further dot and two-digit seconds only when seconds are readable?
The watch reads 6.32
